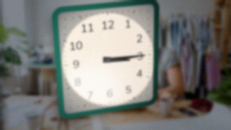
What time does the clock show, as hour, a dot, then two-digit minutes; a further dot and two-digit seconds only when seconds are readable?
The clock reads 3.15
